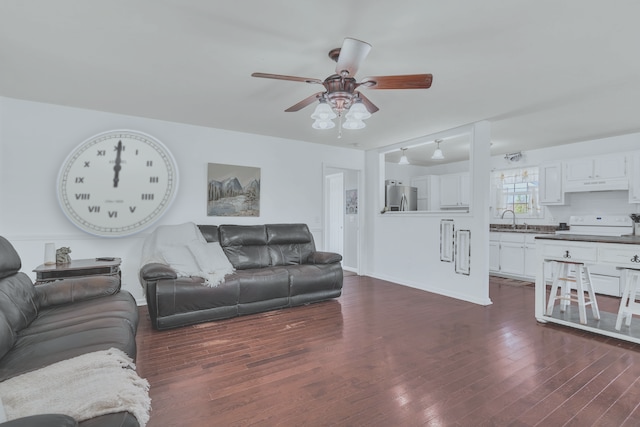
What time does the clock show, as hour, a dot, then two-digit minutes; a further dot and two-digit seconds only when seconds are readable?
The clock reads 12.00
